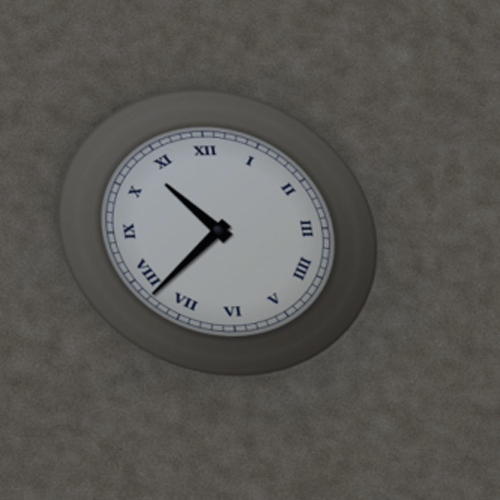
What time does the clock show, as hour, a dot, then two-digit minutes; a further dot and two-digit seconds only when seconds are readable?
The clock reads 10.38
